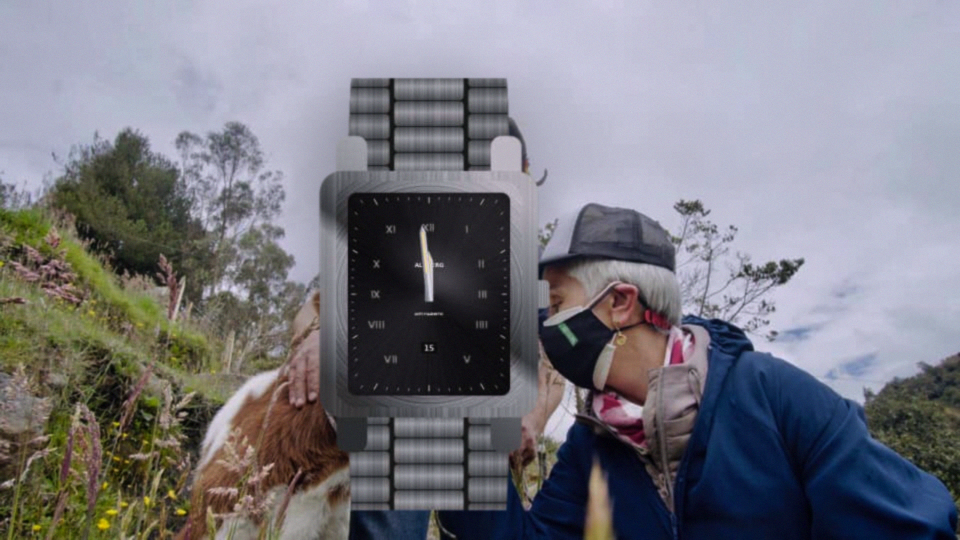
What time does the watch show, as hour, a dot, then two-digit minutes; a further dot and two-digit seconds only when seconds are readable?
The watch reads 11.59
